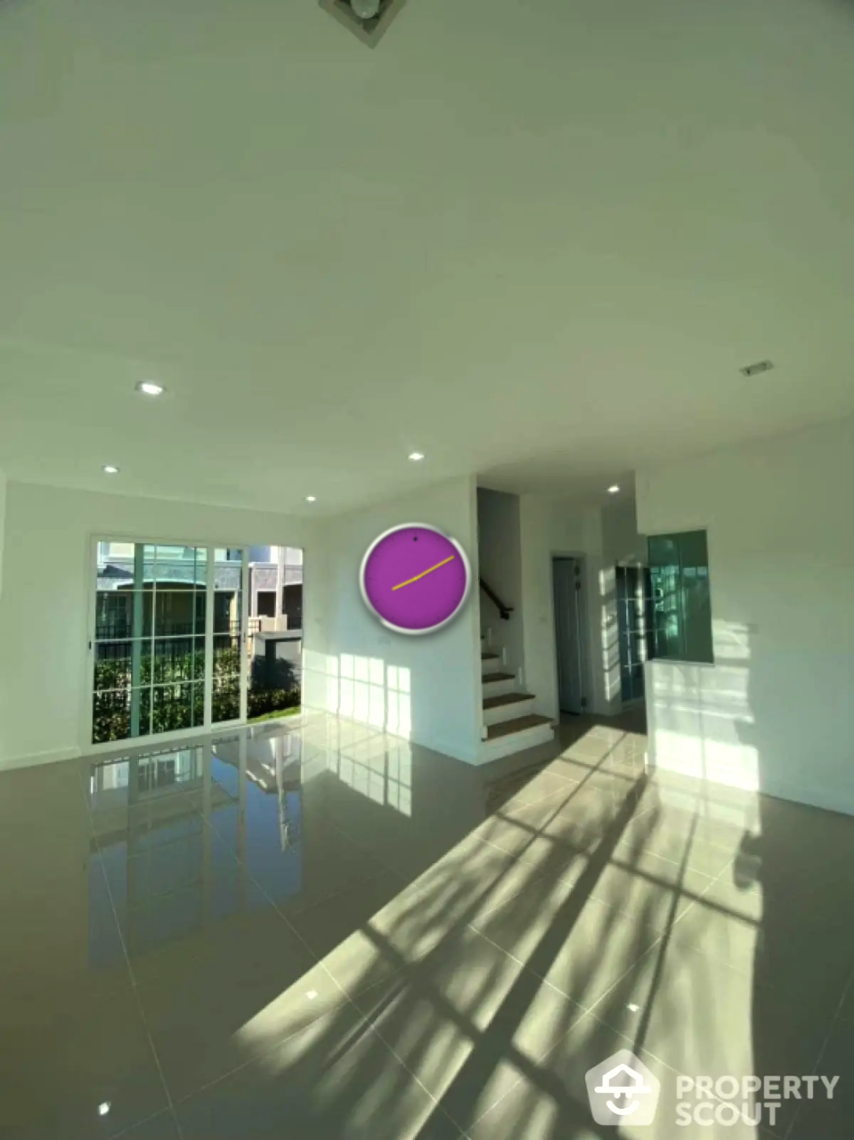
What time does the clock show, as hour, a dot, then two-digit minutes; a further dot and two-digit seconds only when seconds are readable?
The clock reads 8.10
